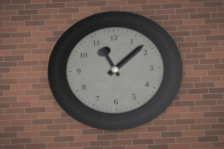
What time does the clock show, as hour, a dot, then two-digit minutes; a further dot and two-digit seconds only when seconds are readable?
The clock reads 11.08
